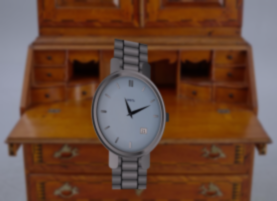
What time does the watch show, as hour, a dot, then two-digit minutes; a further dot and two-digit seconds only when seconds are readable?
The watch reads 11.11
